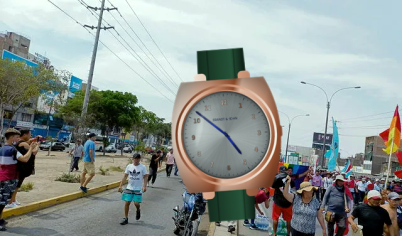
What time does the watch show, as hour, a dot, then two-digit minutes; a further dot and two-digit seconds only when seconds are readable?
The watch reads 4.52
